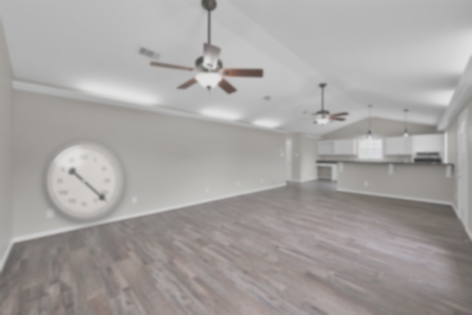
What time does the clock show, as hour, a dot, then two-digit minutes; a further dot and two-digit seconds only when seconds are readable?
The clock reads 10.22
